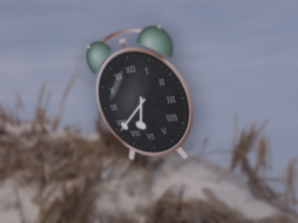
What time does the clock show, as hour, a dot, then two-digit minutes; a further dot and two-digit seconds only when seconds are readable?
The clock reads 6.39
